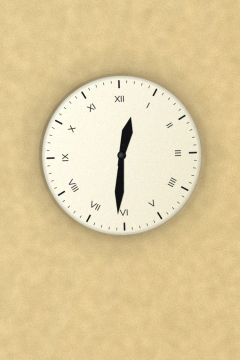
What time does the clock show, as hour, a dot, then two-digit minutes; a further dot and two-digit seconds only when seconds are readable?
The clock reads 12.31
